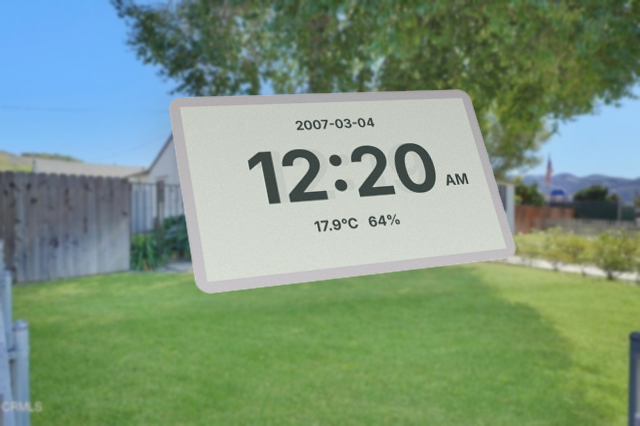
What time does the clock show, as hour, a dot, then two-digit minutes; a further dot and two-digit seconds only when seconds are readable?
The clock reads 12.20
